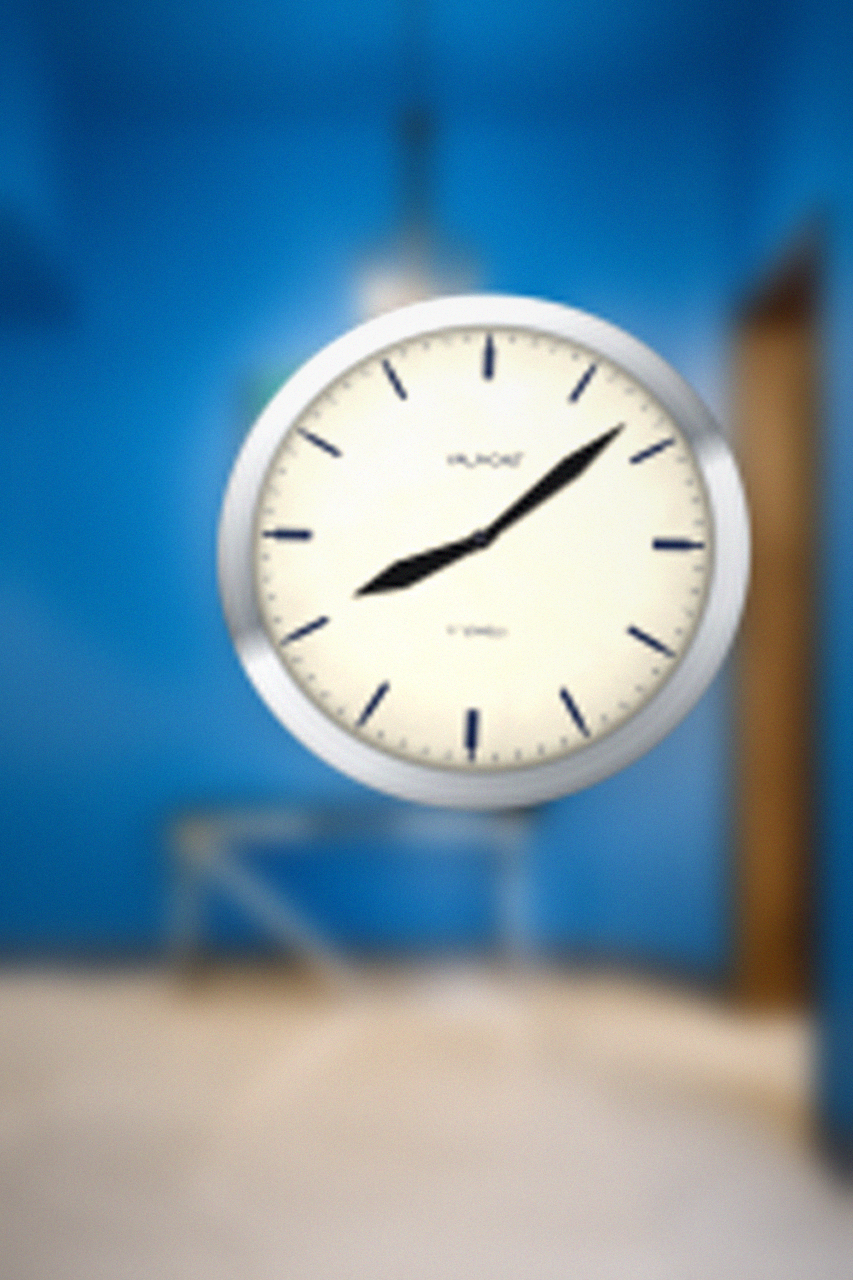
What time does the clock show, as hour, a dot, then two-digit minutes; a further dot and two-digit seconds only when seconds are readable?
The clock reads 8.08
